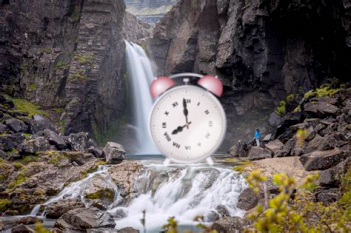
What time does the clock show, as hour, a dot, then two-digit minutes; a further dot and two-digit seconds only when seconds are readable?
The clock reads 7.59
